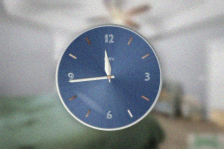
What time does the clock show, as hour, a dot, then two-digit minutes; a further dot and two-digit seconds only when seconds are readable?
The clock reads 11.44
